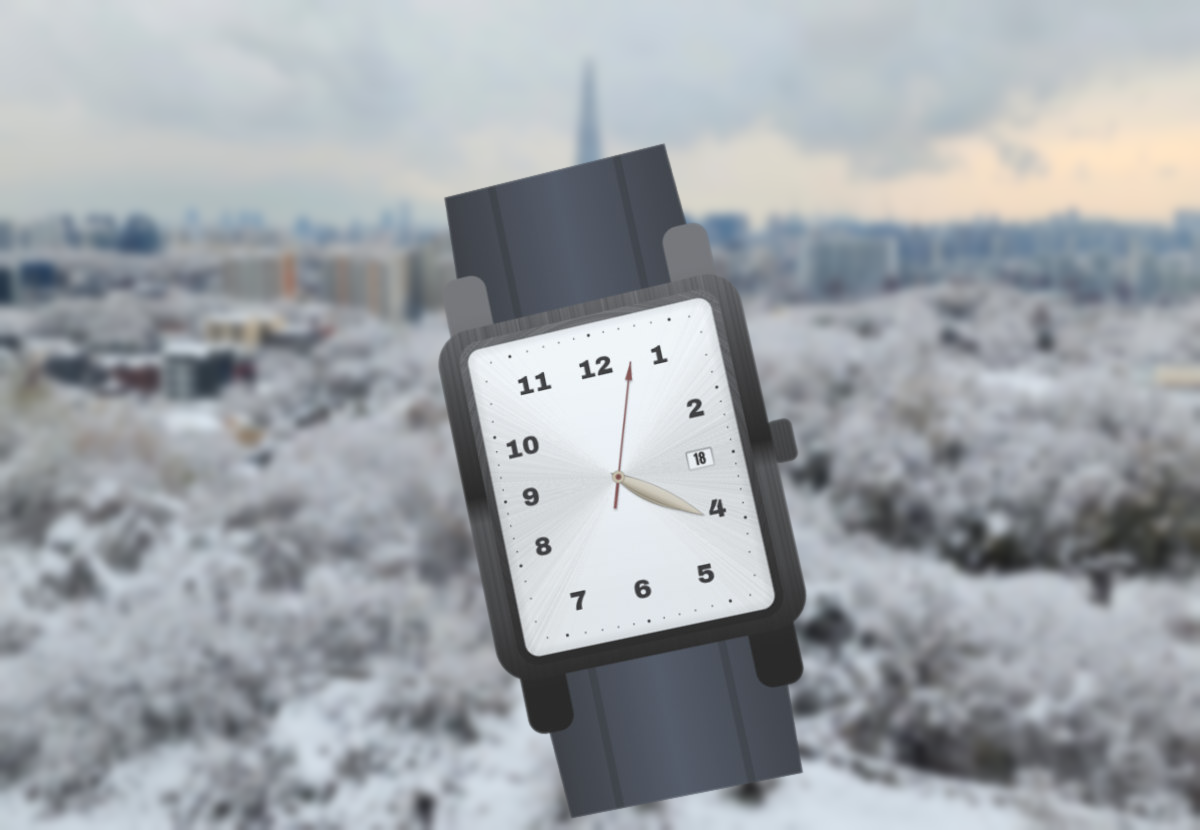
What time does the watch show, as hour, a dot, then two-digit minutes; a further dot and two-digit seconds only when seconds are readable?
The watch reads 4.21.03
